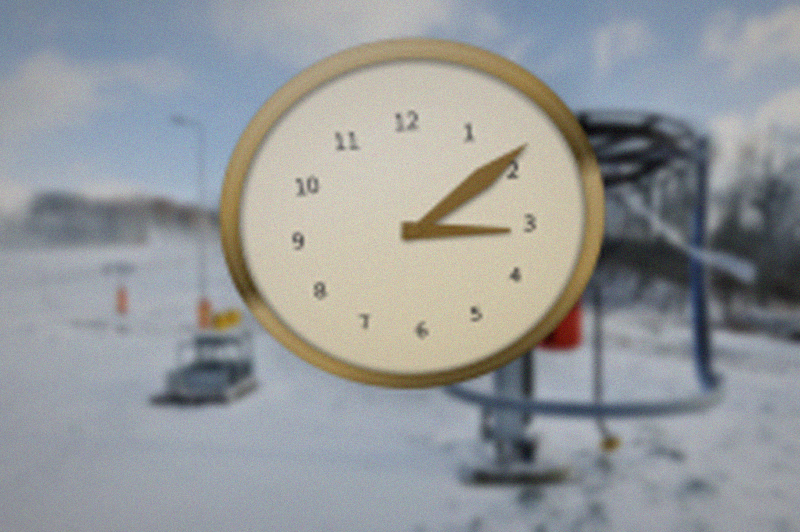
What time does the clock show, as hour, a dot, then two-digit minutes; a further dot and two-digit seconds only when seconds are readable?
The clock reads 3.09
